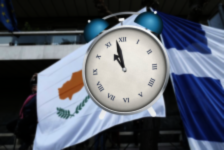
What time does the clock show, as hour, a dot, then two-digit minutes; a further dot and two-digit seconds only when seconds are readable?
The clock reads 10.58
